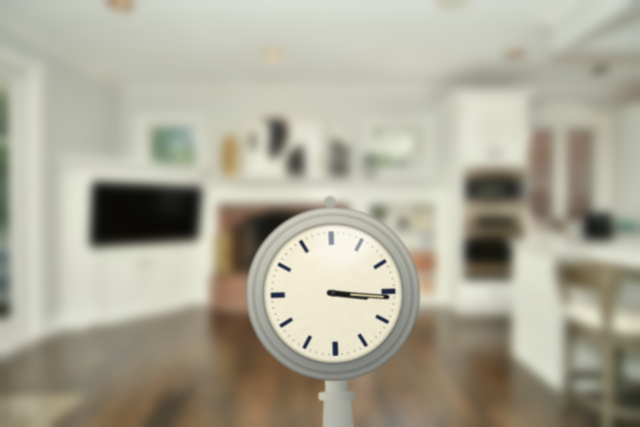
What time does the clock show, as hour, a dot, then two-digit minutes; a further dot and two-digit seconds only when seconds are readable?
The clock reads 3.16
